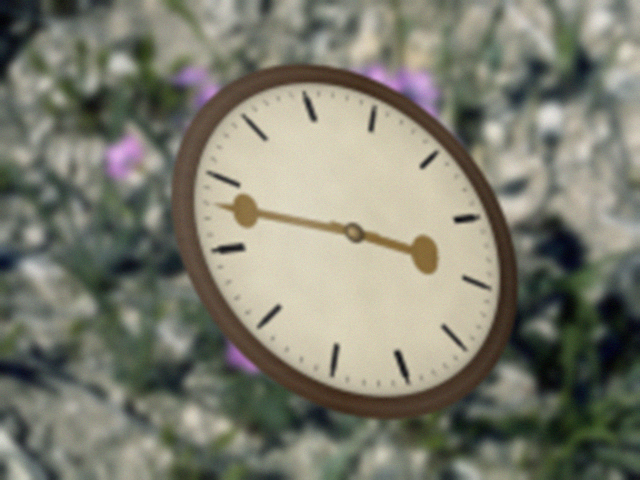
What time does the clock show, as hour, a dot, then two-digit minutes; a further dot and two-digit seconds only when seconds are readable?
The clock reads 3.48
